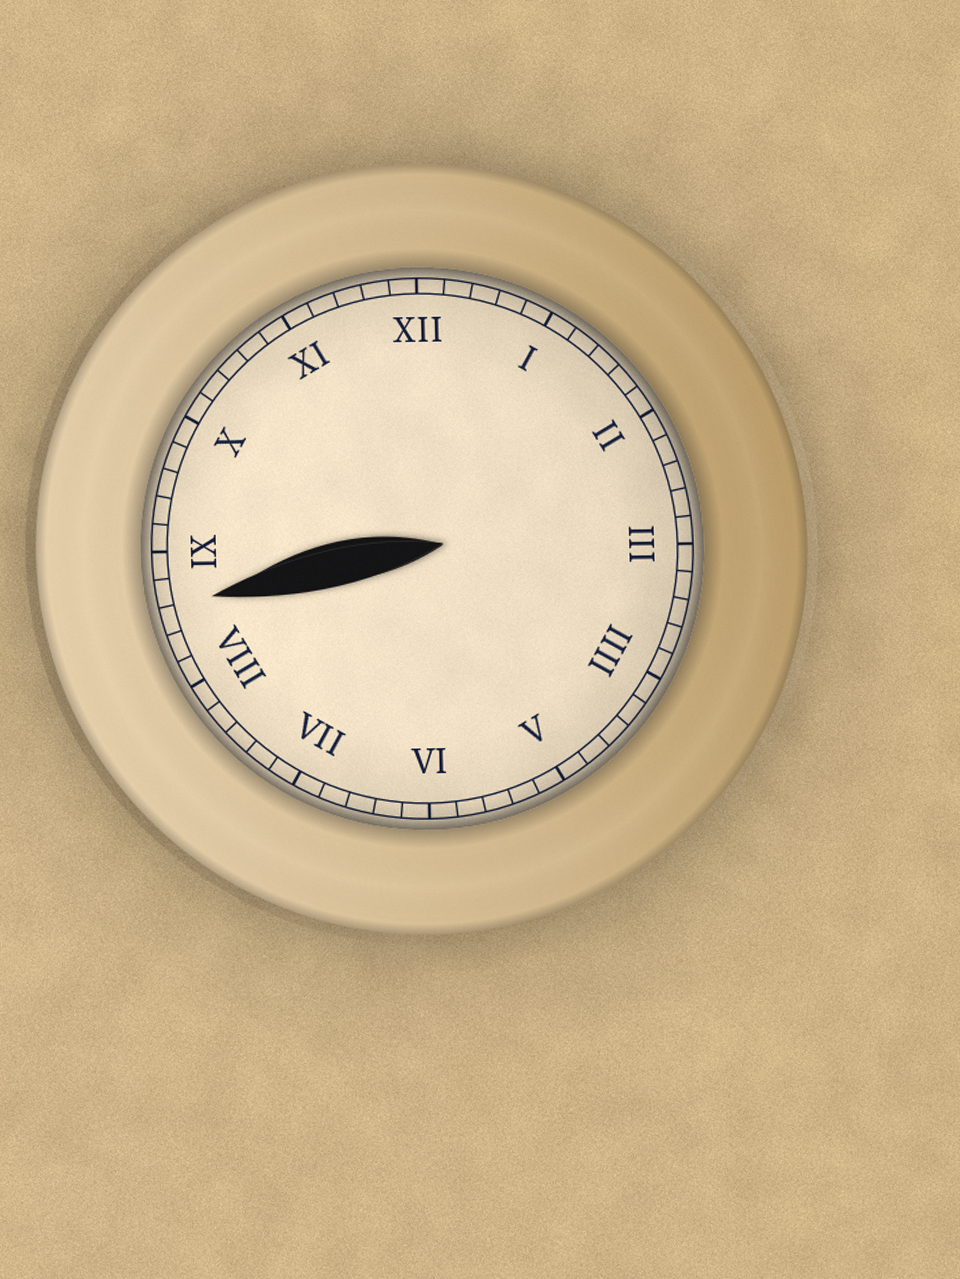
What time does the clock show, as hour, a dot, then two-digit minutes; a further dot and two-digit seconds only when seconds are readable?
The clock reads 8.43
